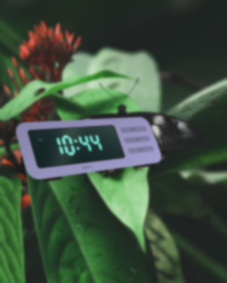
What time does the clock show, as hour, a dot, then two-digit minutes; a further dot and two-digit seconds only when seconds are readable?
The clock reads 10.44
